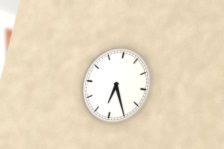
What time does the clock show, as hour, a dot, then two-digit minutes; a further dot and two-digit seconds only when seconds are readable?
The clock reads 6.25
